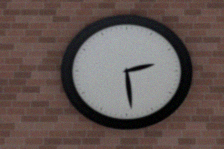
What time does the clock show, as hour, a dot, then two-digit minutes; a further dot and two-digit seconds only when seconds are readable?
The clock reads 2.29
